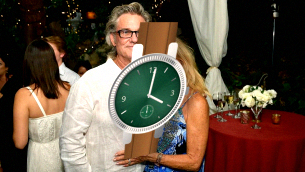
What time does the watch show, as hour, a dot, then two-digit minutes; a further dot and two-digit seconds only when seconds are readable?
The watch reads 4.01
